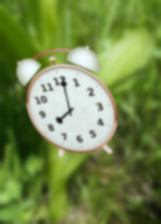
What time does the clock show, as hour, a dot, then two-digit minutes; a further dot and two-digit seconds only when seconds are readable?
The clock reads 8.01
